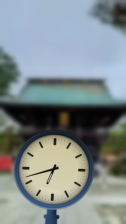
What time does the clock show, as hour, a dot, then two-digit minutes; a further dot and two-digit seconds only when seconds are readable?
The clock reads 6.42
